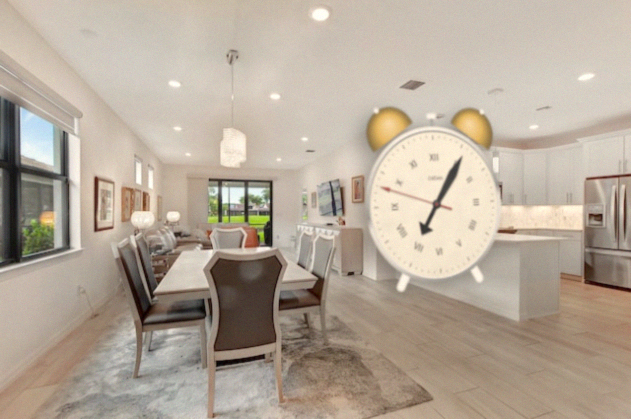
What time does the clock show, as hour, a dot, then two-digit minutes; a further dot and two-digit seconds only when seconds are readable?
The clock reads 7.05.48
